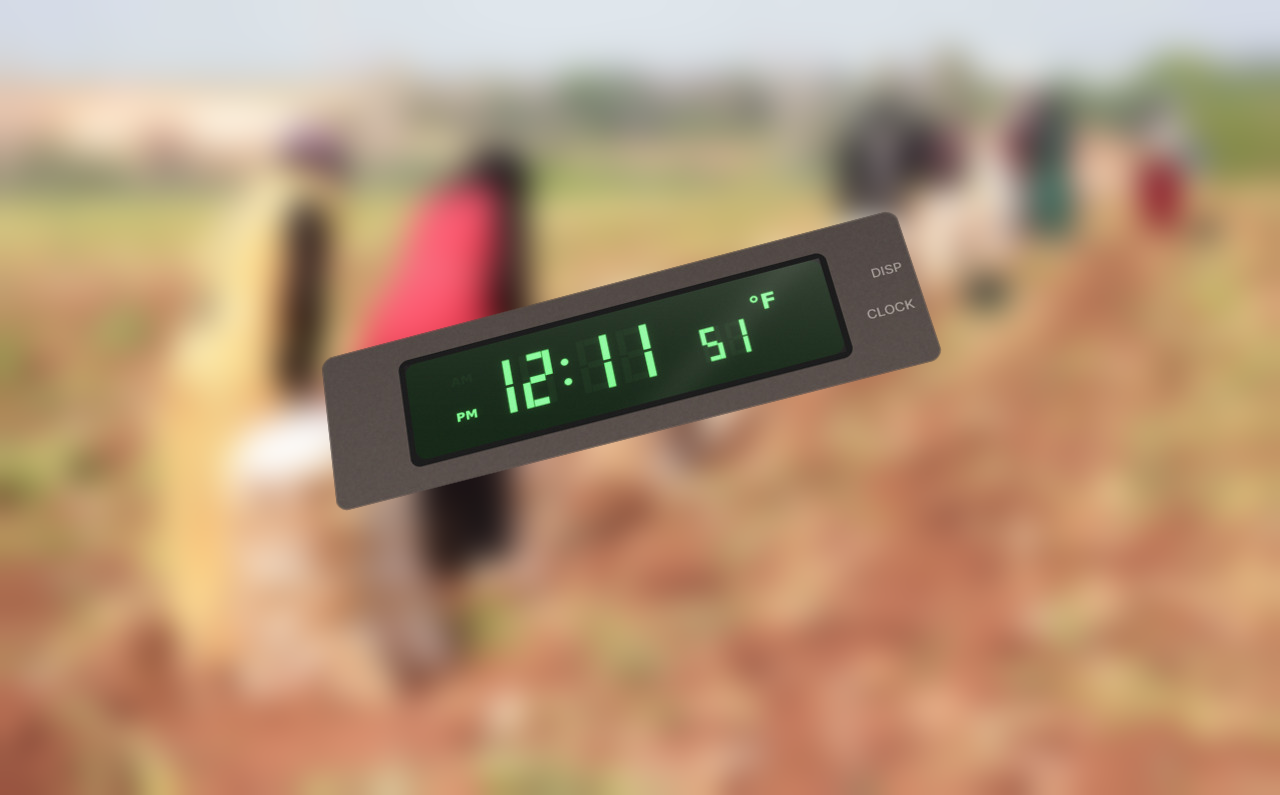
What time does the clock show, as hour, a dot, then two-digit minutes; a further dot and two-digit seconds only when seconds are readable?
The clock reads 12.11
